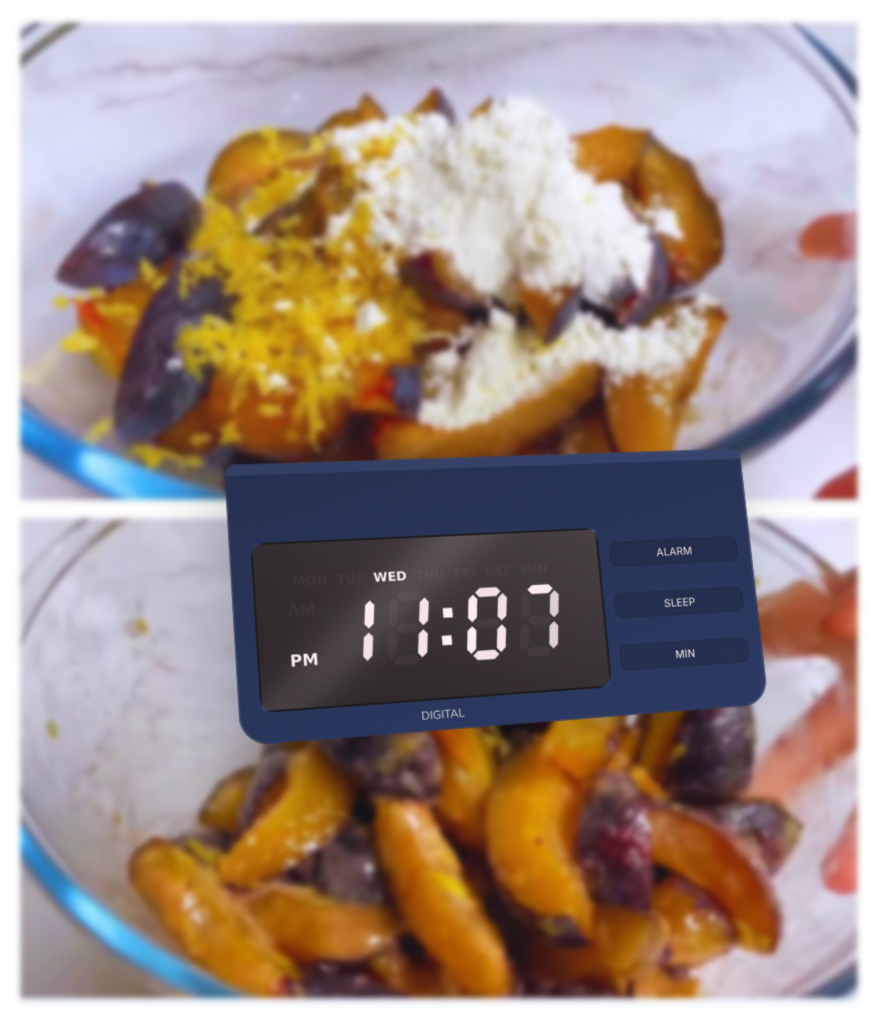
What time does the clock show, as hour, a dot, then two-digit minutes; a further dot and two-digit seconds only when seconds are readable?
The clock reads 11.07
